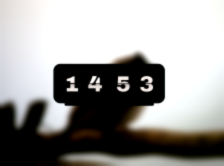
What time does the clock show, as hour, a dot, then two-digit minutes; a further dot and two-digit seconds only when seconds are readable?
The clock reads 14.53
